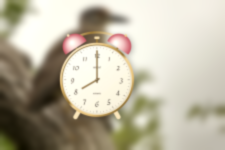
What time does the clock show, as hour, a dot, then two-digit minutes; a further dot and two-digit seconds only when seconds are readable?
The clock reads 8.00
